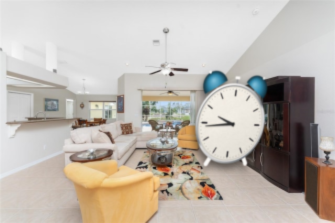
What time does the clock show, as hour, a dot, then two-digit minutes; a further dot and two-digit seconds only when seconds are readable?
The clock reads 9.44
